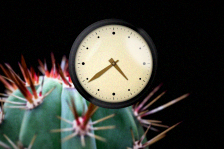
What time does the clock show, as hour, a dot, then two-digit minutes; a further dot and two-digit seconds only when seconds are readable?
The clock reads 4.39
